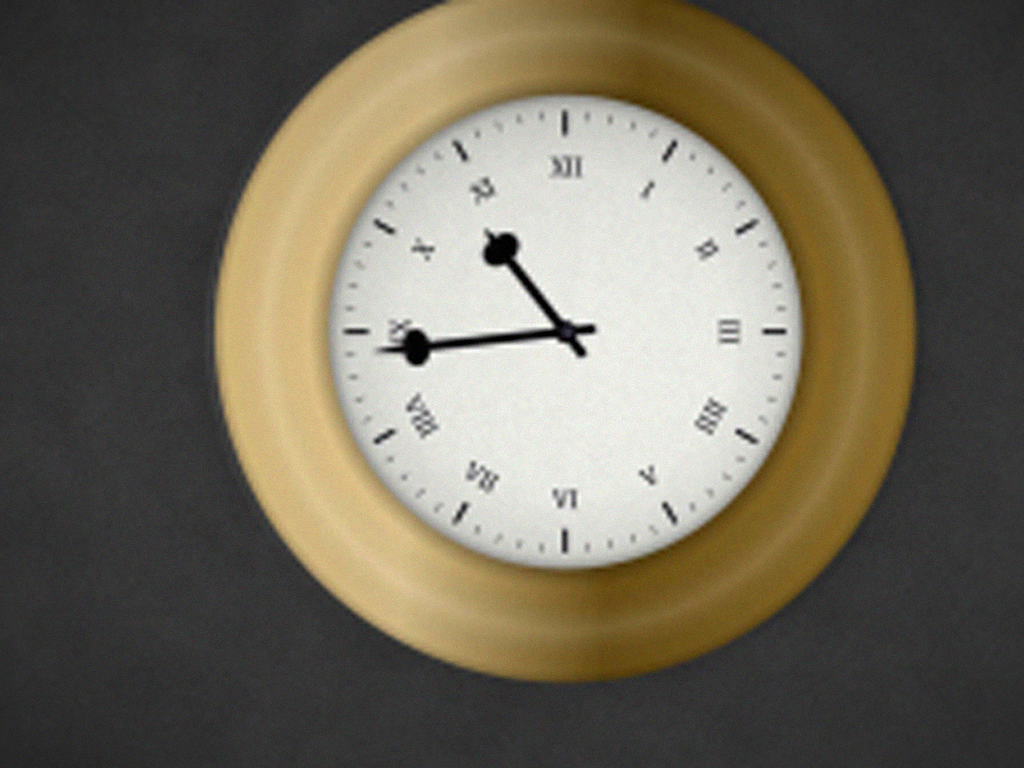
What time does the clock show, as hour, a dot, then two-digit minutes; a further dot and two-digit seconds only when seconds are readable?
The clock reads 10.44
